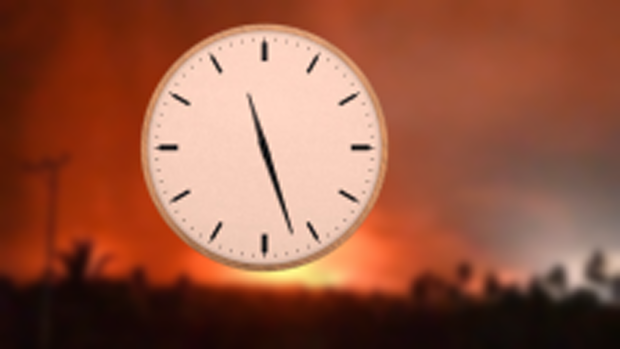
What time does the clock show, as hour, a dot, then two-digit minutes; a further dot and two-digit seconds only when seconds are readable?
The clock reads 11.27
